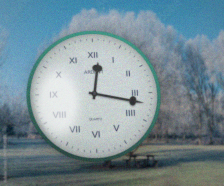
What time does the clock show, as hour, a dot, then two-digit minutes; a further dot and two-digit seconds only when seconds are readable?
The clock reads 12.17
